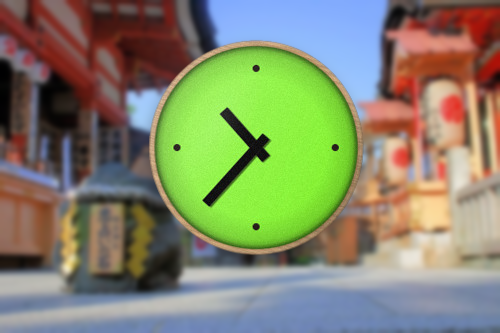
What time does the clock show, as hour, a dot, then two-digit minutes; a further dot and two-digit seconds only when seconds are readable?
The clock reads 10.37
